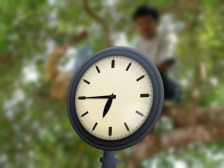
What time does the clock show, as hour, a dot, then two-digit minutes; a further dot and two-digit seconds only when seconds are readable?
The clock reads 6.45
